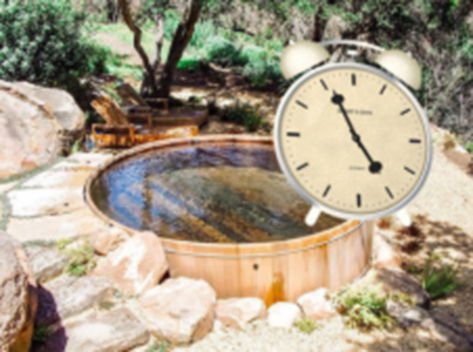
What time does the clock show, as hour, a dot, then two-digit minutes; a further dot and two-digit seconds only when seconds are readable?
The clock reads 4.56
